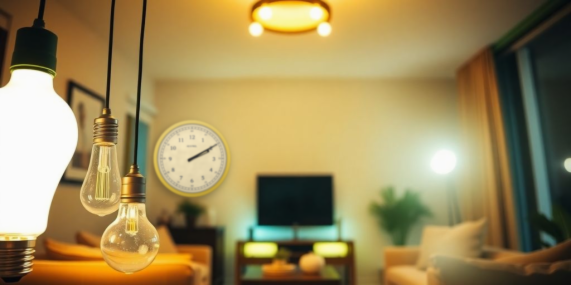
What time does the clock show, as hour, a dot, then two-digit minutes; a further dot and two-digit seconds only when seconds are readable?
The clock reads 2.10
